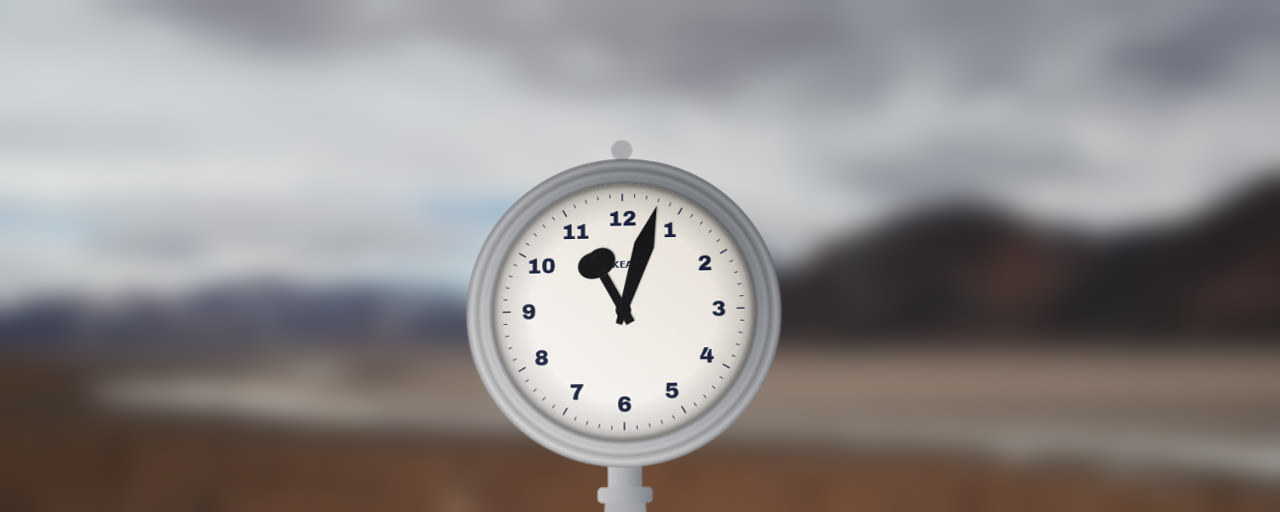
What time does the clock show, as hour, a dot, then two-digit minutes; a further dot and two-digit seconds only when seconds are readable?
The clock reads 11.03
